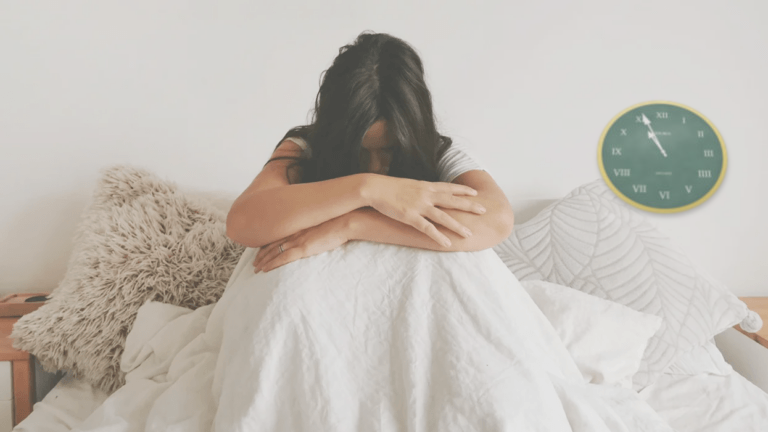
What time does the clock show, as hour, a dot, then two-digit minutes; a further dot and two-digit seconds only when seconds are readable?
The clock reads 10.56
